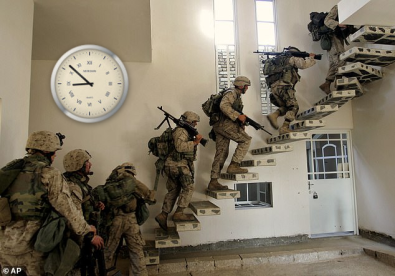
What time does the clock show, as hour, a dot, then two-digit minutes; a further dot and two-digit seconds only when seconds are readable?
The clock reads 8.52
